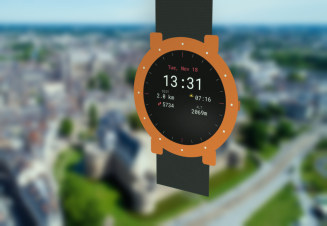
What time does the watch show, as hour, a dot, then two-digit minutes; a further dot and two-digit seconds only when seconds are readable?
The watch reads 13.31
